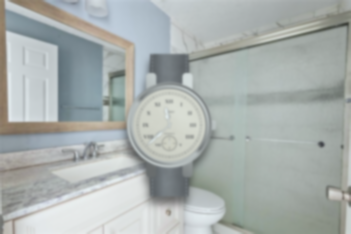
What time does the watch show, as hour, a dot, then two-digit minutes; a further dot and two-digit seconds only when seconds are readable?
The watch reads 11.38
